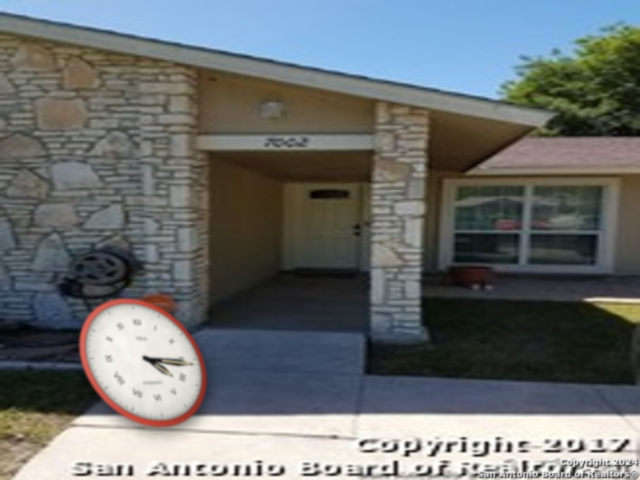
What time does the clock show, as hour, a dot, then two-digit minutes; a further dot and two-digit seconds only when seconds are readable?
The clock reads 4.16
